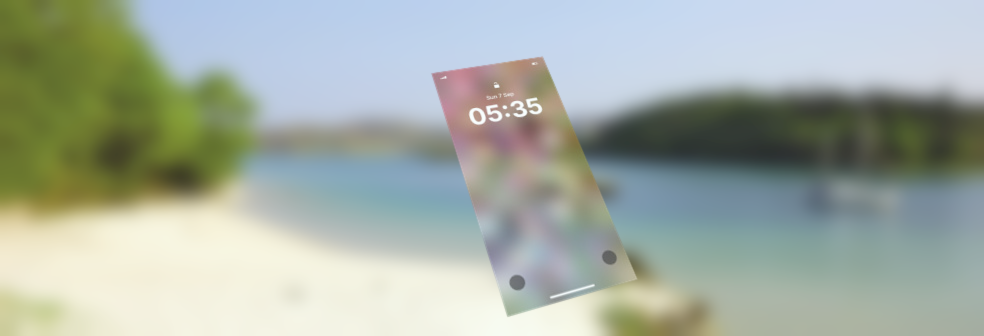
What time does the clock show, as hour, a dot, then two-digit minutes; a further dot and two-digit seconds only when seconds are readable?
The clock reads 5.35
